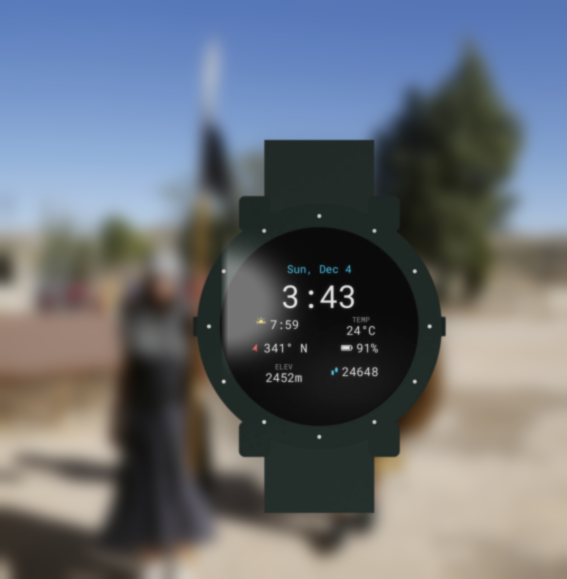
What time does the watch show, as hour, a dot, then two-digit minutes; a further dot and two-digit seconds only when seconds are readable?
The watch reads 3.43
